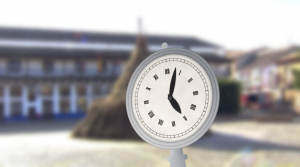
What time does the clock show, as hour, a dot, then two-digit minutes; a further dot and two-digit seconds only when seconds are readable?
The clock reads 5.03
